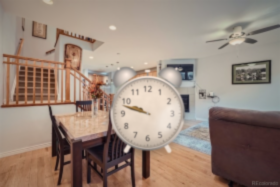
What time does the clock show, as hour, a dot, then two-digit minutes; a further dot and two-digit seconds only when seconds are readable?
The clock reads 9.48
